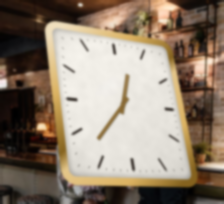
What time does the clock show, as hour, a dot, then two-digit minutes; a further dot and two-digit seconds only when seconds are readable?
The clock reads 12.37
